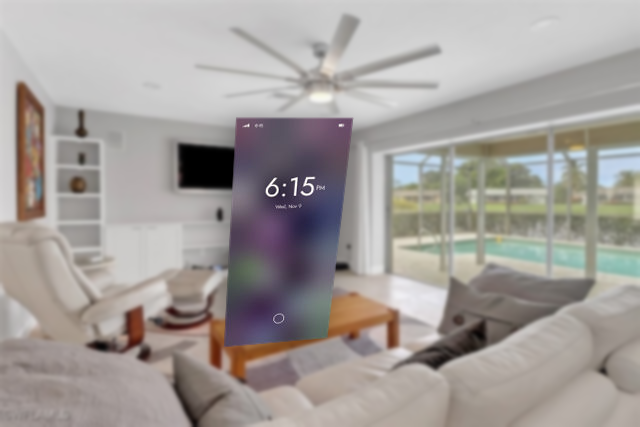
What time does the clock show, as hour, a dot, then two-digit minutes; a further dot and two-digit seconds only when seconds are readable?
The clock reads 6.15
